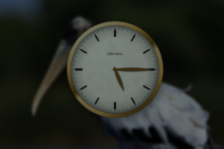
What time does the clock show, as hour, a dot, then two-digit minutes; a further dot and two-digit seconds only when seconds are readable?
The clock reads 5.15
